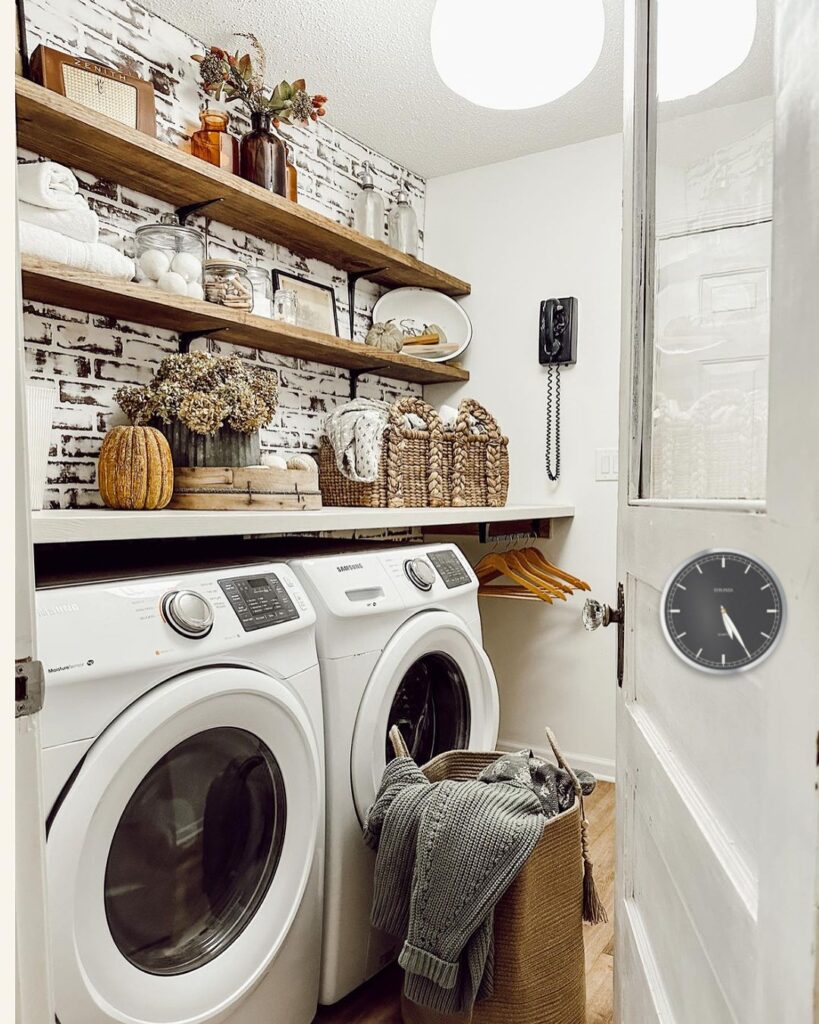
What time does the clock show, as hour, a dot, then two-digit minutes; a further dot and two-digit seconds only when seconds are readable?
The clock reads 5.25
